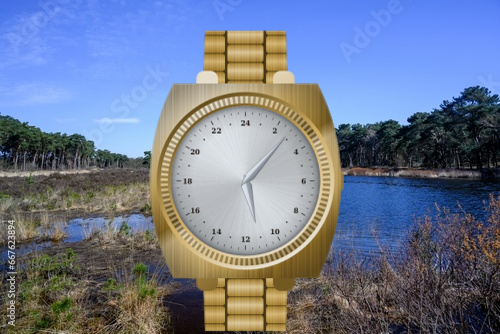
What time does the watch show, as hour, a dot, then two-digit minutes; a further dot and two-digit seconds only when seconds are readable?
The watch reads 11.07
